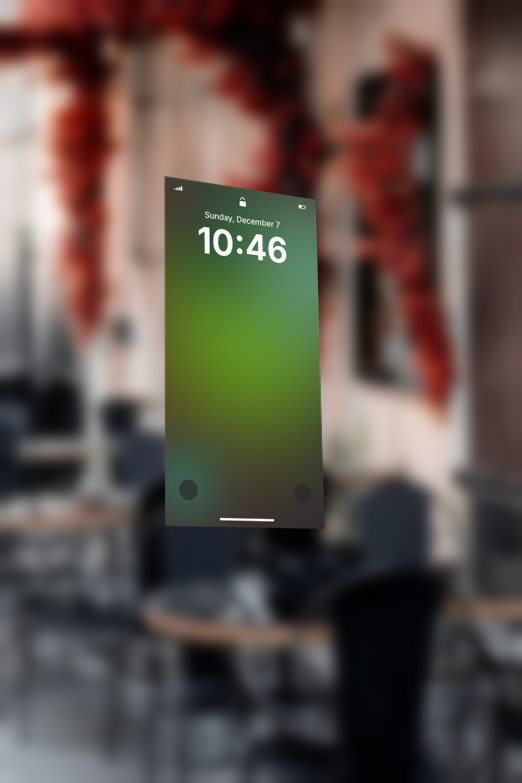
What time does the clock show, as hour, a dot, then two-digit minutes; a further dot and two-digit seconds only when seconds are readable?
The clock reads 10.46
